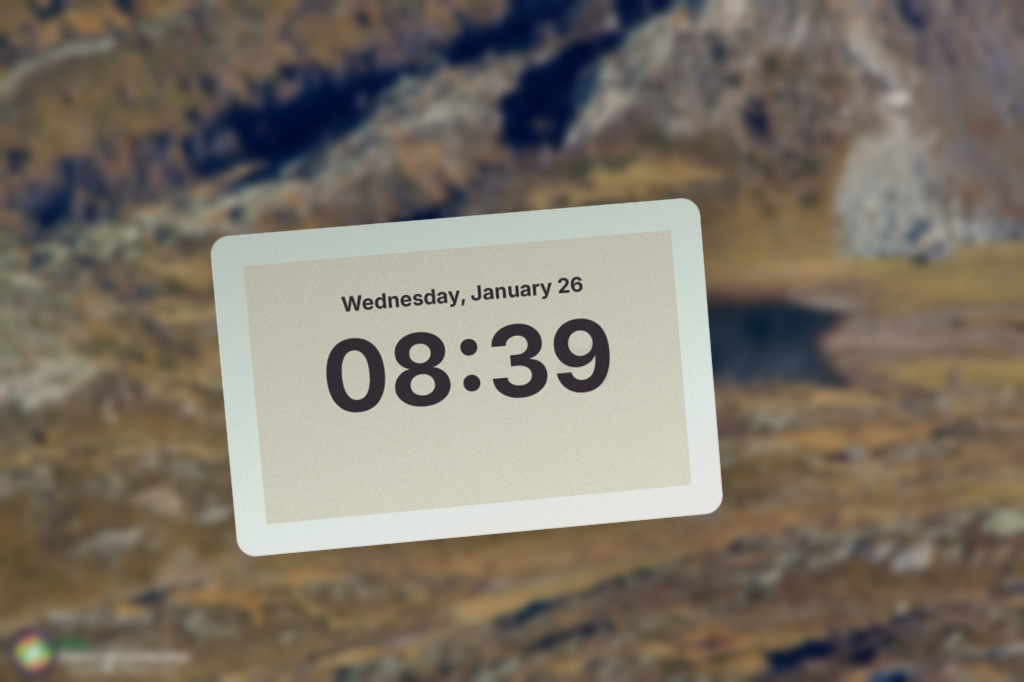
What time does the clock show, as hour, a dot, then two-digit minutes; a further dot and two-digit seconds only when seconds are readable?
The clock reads 8.39
